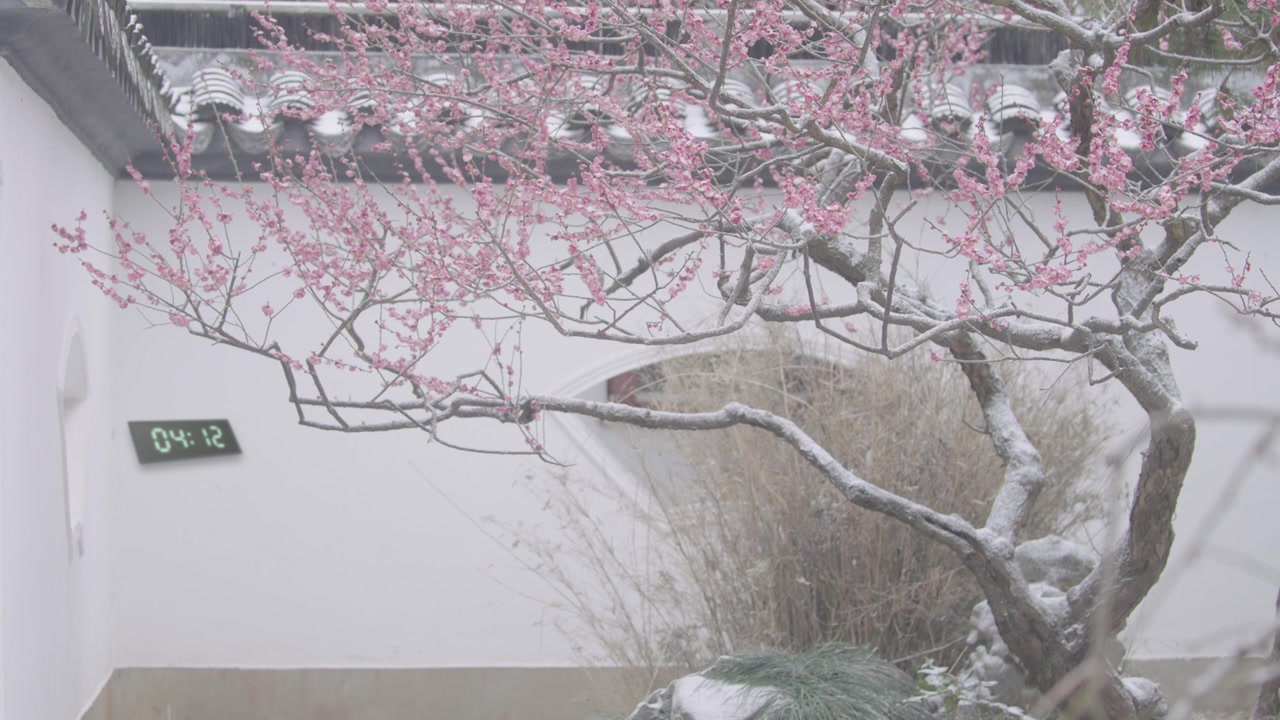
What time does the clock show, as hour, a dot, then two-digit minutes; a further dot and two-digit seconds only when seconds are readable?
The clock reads 4.12
